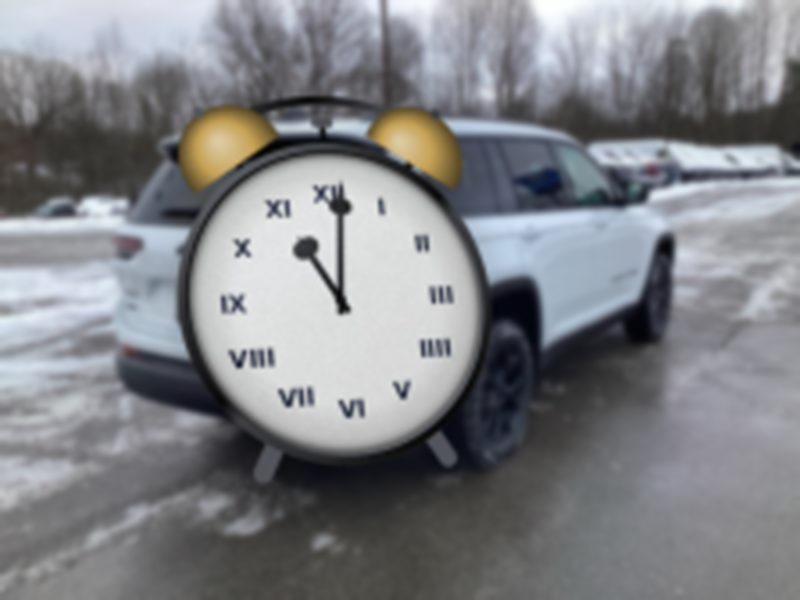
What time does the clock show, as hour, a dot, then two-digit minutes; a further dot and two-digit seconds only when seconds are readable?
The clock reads 11.01
